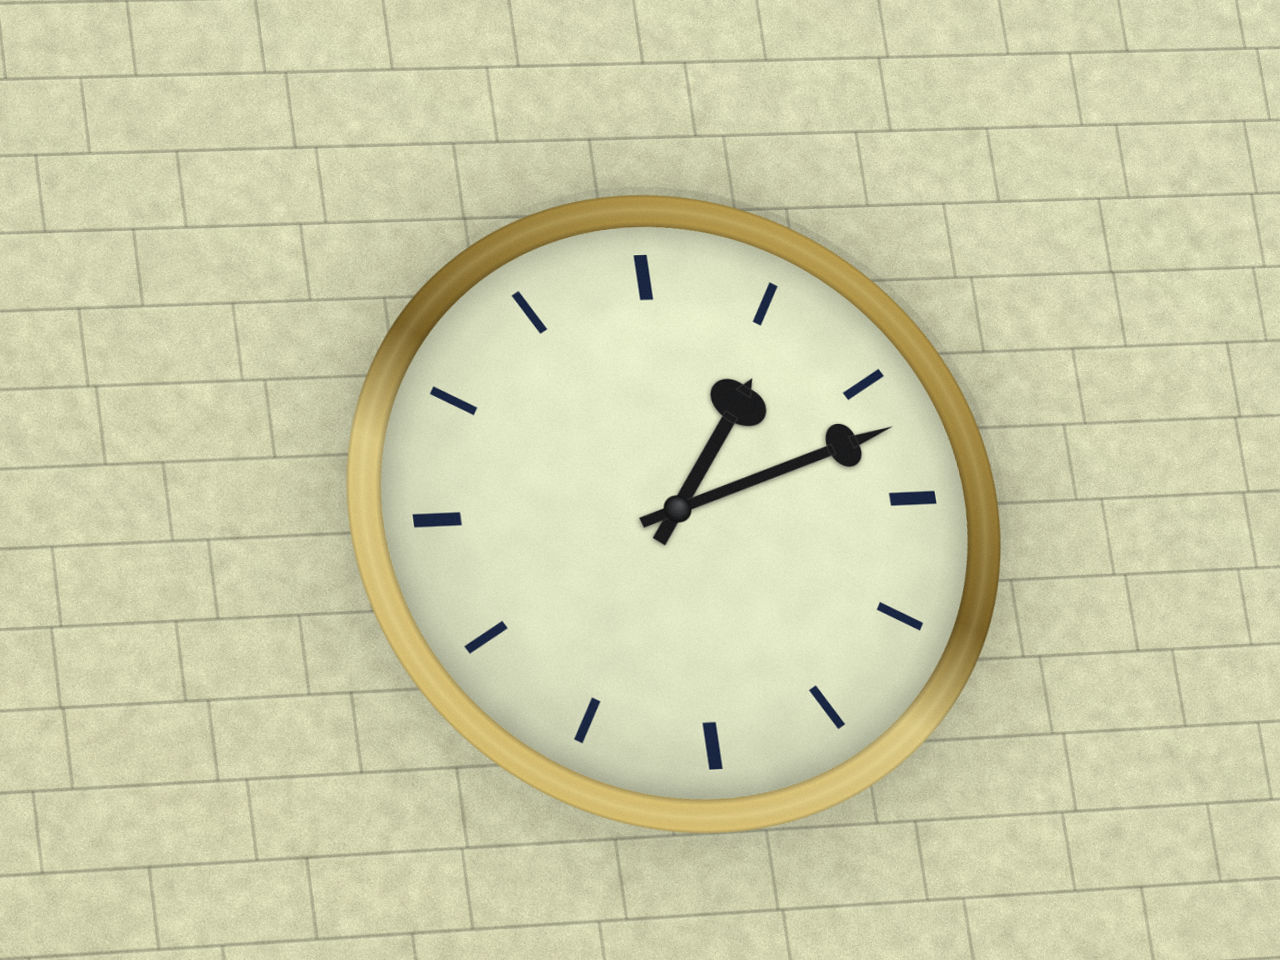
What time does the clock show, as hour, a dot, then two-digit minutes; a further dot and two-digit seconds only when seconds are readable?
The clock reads 1.12
